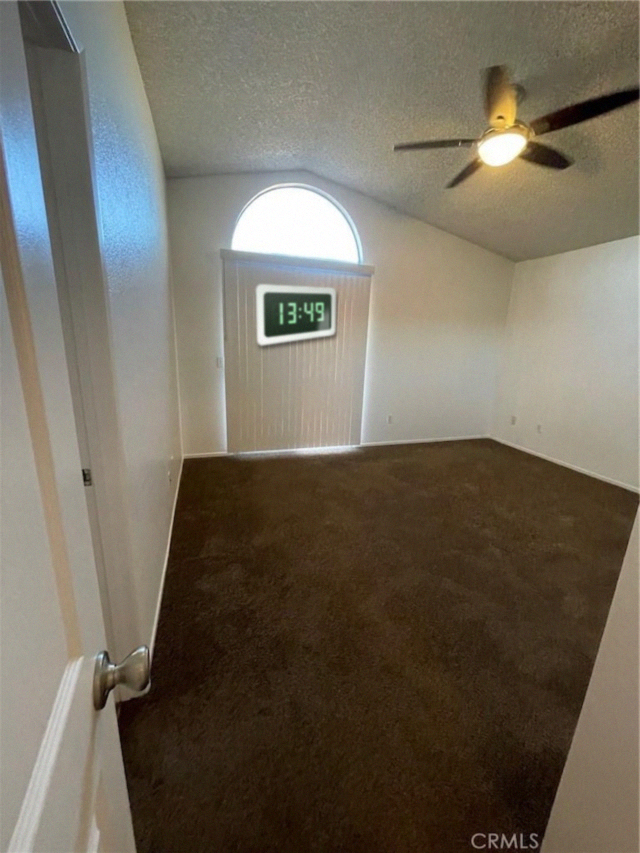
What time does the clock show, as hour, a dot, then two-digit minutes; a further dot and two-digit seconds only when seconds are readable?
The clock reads 13.49
